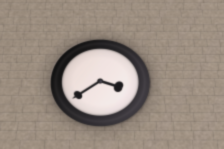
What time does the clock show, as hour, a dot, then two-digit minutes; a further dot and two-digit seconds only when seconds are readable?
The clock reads 3.39
